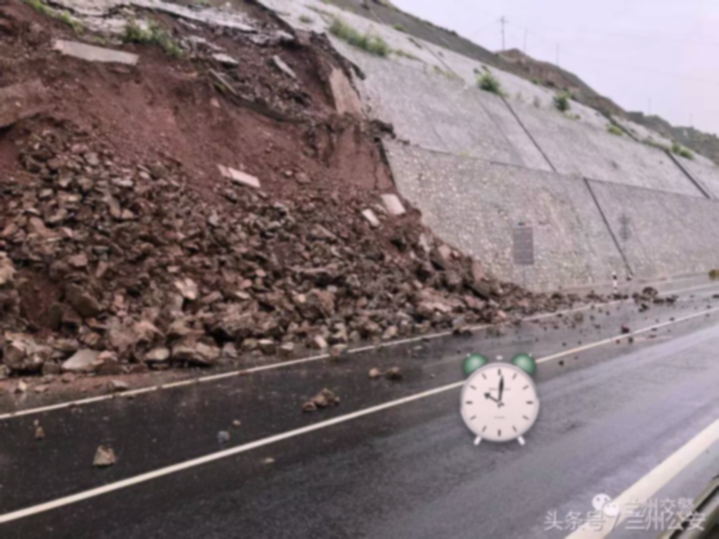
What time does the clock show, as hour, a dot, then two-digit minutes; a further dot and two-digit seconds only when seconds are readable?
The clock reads 10.01
